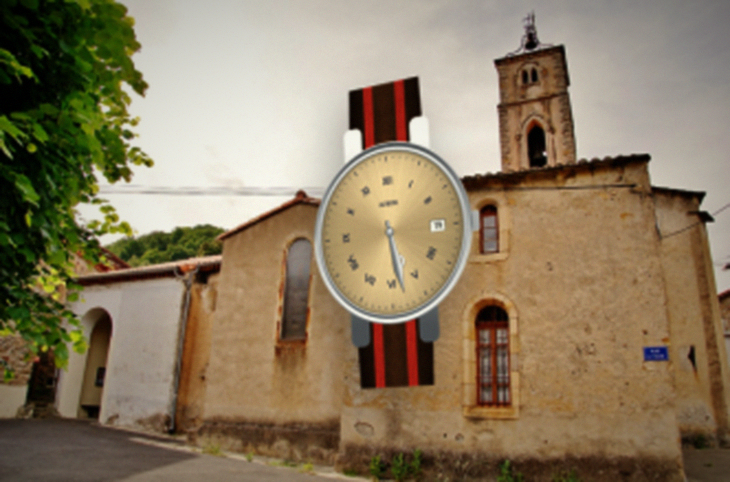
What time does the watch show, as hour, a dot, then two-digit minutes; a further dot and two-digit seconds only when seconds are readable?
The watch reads 5.28
